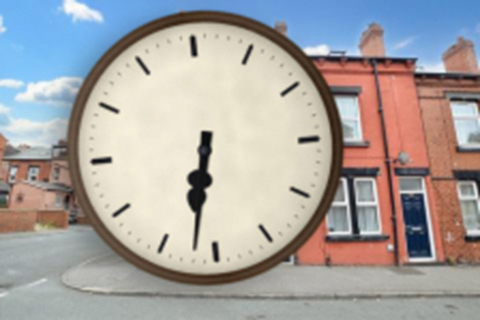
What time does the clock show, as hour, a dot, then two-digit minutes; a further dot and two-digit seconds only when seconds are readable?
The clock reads 6.32
